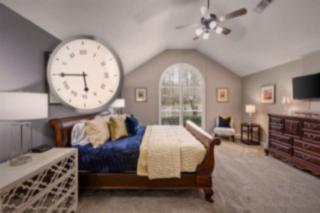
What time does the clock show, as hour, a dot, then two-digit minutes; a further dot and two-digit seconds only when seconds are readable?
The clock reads 5.45
